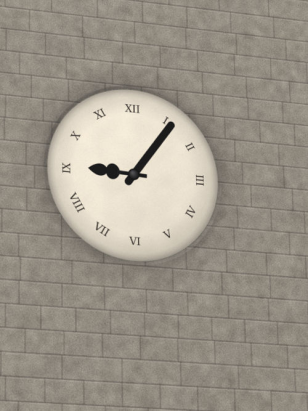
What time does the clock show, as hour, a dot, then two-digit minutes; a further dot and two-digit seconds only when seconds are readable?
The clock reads 9.06
